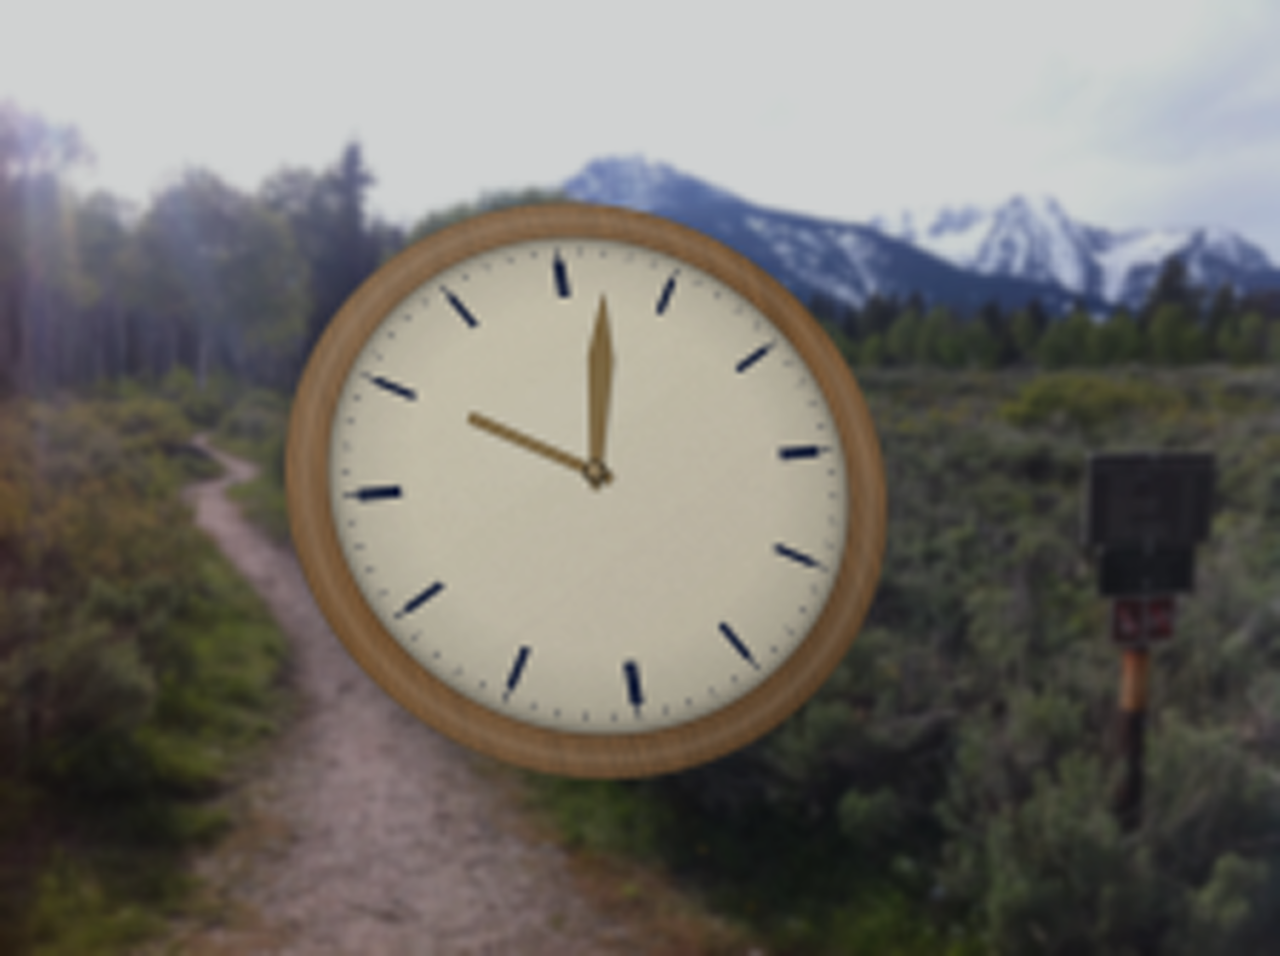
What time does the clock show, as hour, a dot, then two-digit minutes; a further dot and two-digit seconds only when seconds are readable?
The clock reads 10.02
